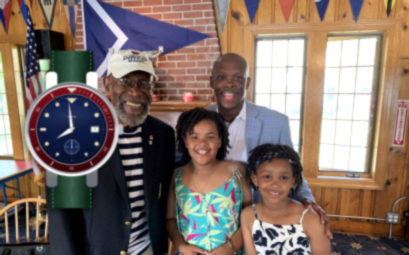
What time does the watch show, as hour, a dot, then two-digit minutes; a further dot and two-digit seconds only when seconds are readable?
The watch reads 7.59
